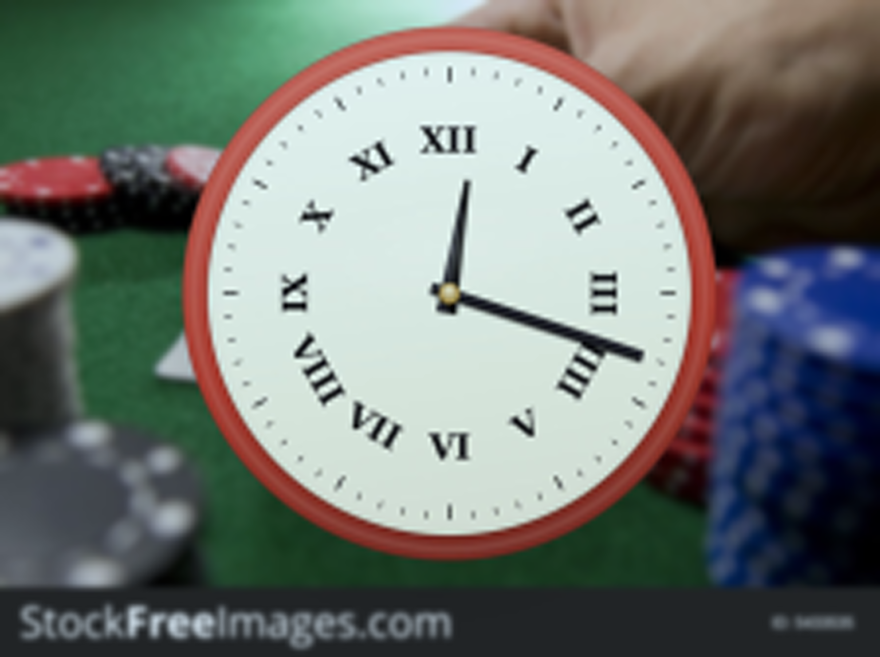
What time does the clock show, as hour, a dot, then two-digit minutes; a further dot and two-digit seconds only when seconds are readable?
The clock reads 12.18
